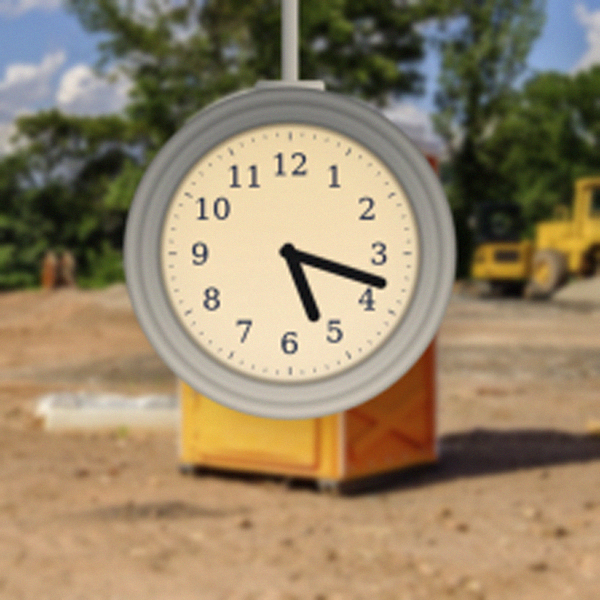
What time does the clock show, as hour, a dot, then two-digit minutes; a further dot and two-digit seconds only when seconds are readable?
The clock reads 5.18
